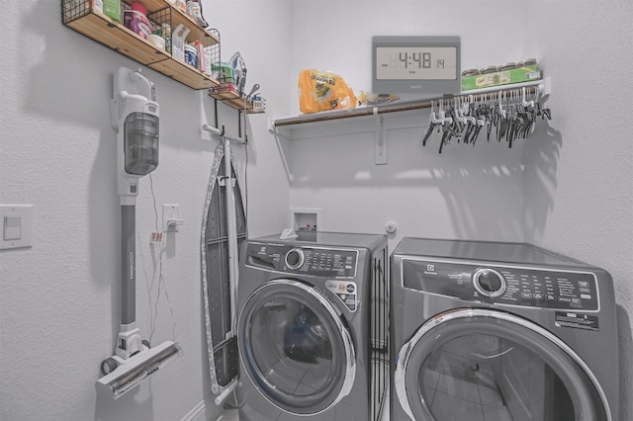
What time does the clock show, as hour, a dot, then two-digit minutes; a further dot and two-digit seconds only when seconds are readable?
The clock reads 4.48.14
